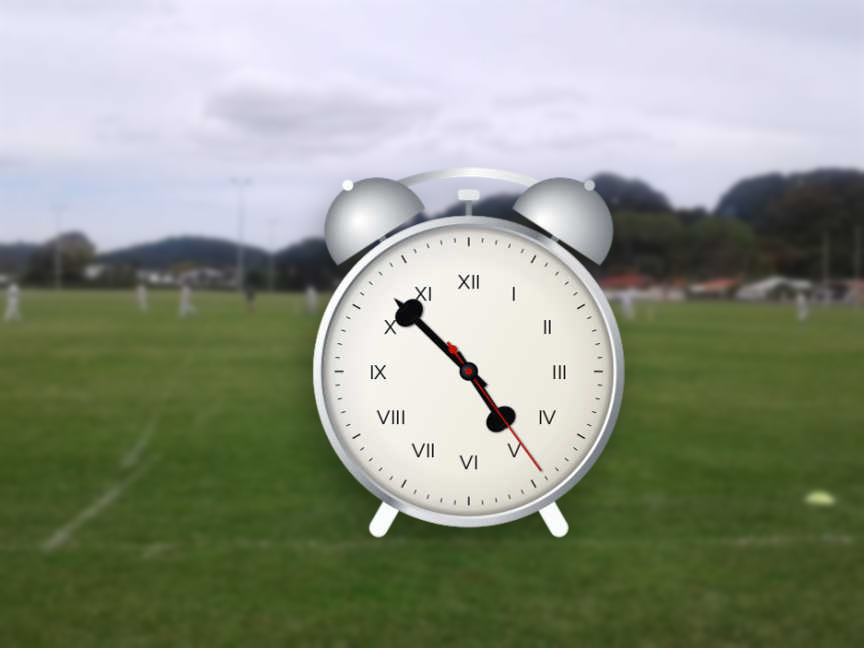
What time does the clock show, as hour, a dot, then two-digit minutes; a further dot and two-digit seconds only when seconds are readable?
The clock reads 4.52.24
